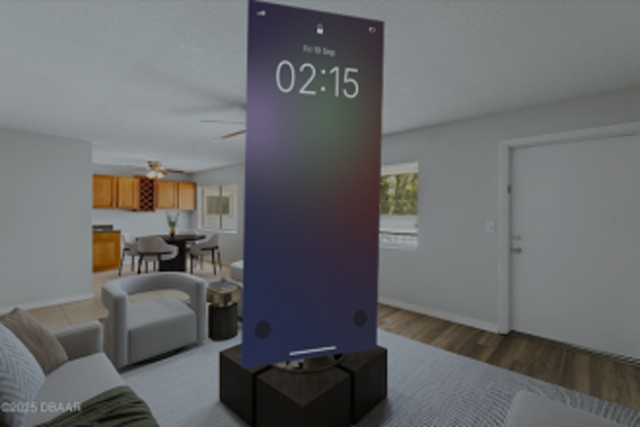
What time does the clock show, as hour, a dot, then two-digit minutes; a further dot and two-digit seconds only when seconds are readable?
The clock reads 2.15
